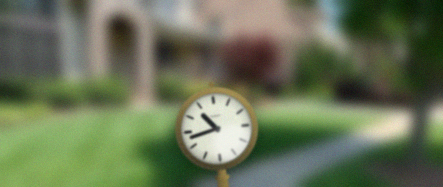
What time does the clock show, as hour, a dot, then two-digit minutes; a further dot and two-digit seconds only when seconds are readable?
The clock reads 10.43
